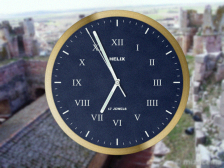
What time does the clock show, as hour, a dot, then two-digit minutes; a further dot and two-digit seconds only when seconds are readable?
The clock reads 6.55.55
